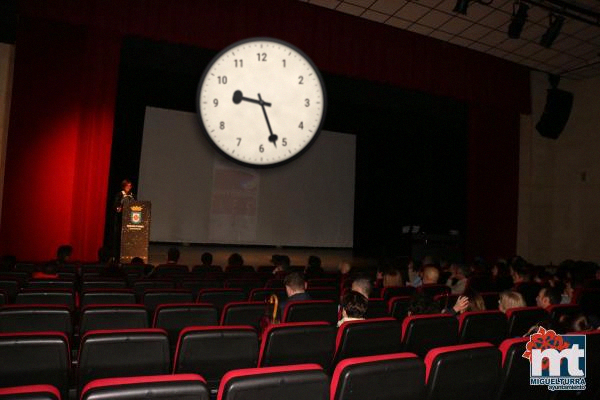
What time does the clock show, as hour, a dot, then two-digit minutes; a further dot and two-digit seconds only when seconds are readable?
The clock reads 9.27
